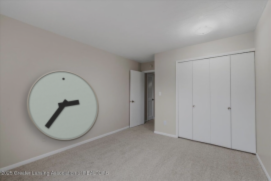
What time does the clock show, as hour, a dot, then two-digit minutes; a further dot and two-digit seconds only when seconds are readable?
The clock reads 2.36
